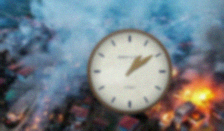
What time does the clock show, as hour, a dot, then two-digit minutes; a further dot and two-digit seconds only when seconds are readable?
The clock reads 1.09
